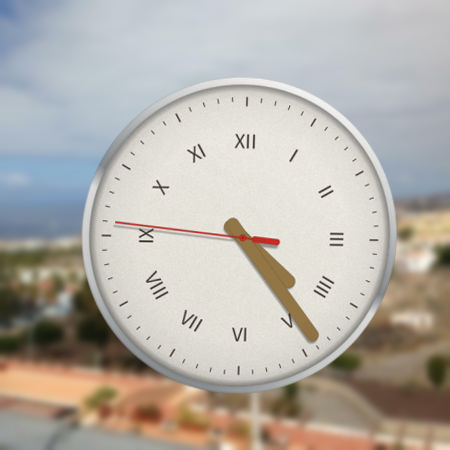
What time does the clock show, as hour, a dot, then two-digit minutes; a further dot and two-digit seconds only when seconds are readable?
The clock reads 4.23.46
